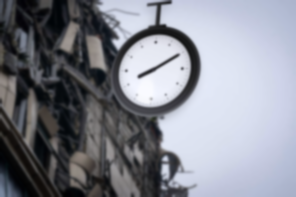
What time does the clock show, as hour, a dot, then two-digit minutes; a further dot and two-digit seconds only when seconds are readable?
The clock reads 8.10
